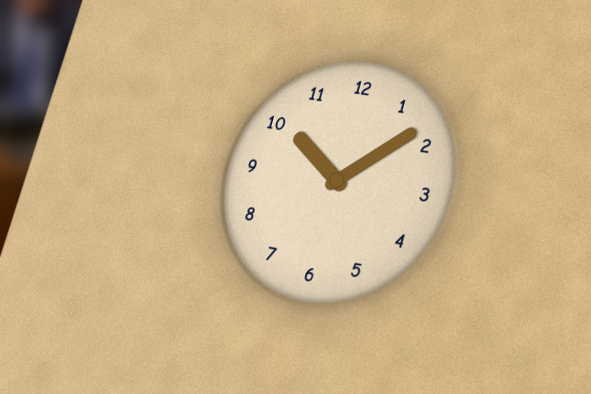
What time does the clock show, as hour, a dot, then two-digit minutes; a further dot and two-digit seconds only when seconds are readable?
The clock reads 10.08
